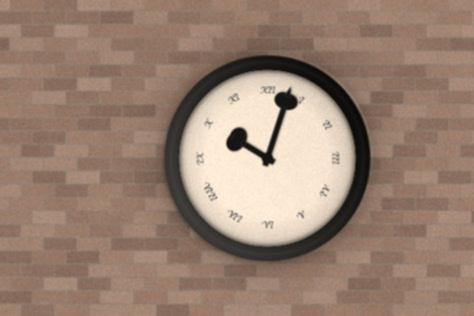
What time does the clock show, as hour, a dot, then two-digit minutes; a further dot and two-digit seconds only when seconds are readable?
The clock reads 10.03
